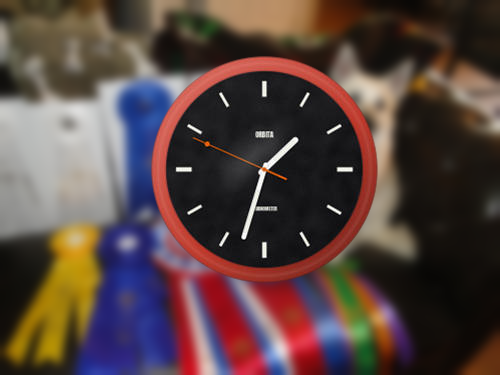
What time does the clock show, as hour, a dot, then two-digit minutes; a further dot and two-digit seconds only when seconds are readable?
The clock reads 1.32.49
